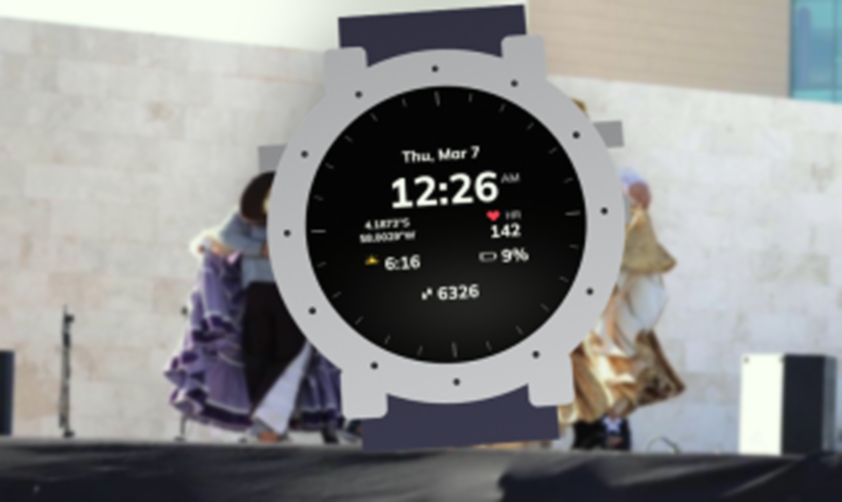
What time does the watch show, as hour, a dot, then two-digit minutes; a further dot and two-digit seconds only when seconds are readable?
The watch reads 12.26
